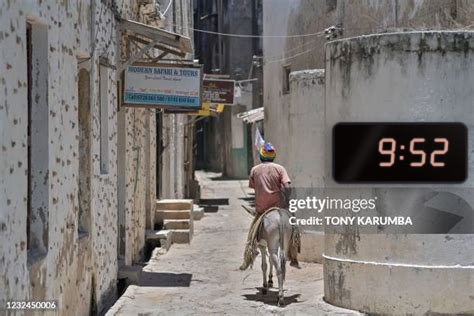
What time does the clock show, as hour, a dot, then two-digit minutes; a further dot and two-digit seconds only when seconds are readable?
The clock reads 9.52
